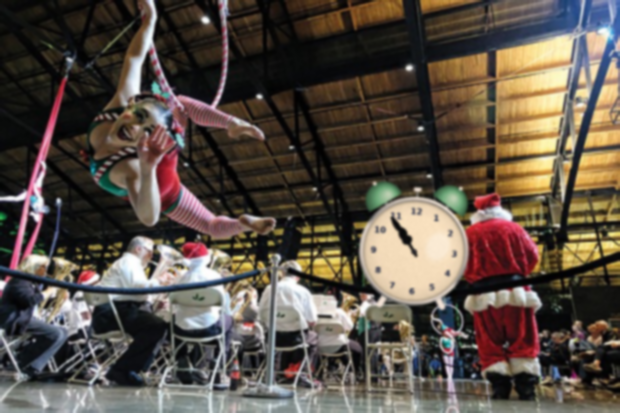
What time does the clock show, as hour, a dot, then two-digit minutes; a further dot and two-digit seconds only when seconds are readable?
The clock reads 10.54
